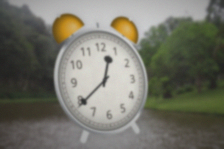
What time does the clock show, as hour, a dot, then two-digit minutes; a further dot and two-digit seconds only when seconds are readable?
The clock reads 12.39
